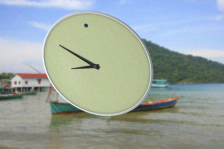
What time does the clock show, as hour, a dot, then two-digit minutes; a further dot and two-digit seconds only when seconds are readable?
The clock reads 8.51
